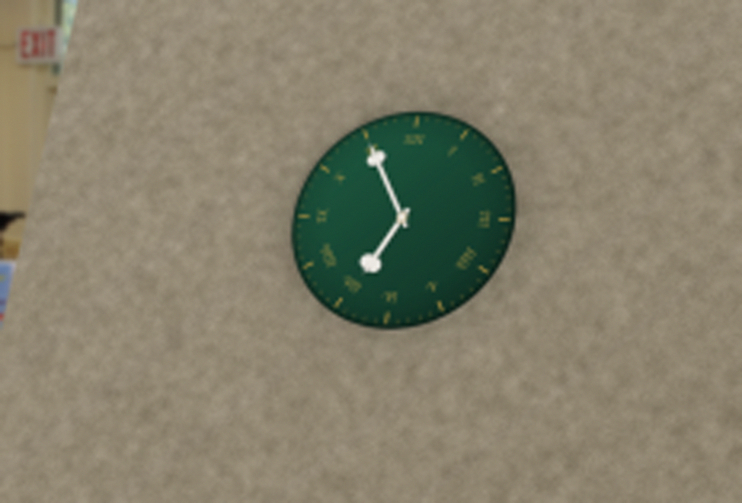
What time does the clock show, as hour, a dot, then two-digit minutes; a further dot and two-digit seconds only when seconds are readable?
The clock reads 6.55
